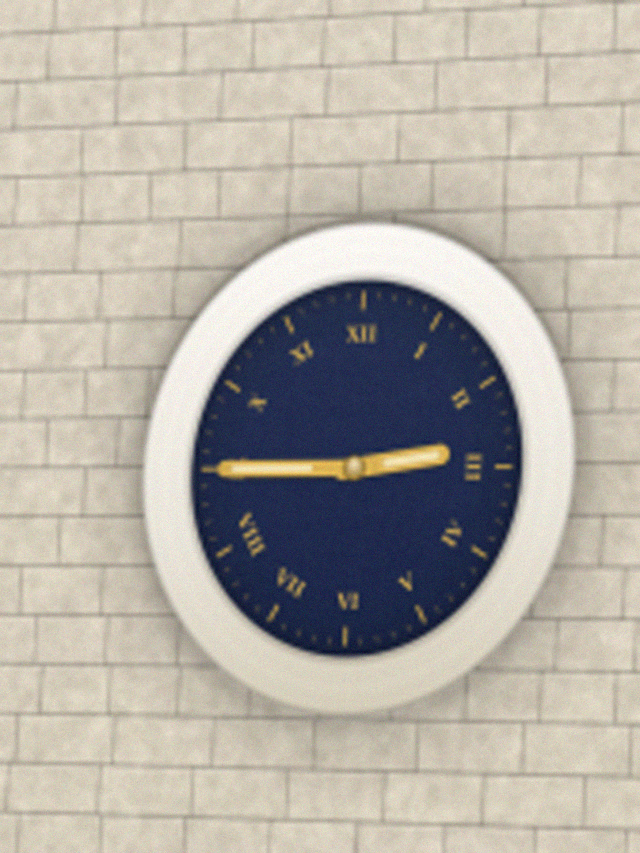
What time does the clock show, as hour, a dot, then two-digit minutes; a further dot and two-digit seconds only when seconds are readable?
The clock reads 2.45
